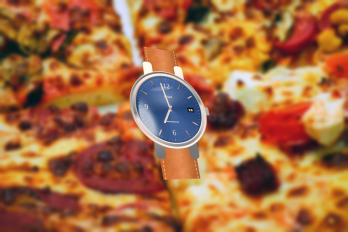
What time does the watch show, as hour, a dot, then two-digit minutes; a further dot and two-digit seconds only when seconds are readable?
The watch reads 6.58
